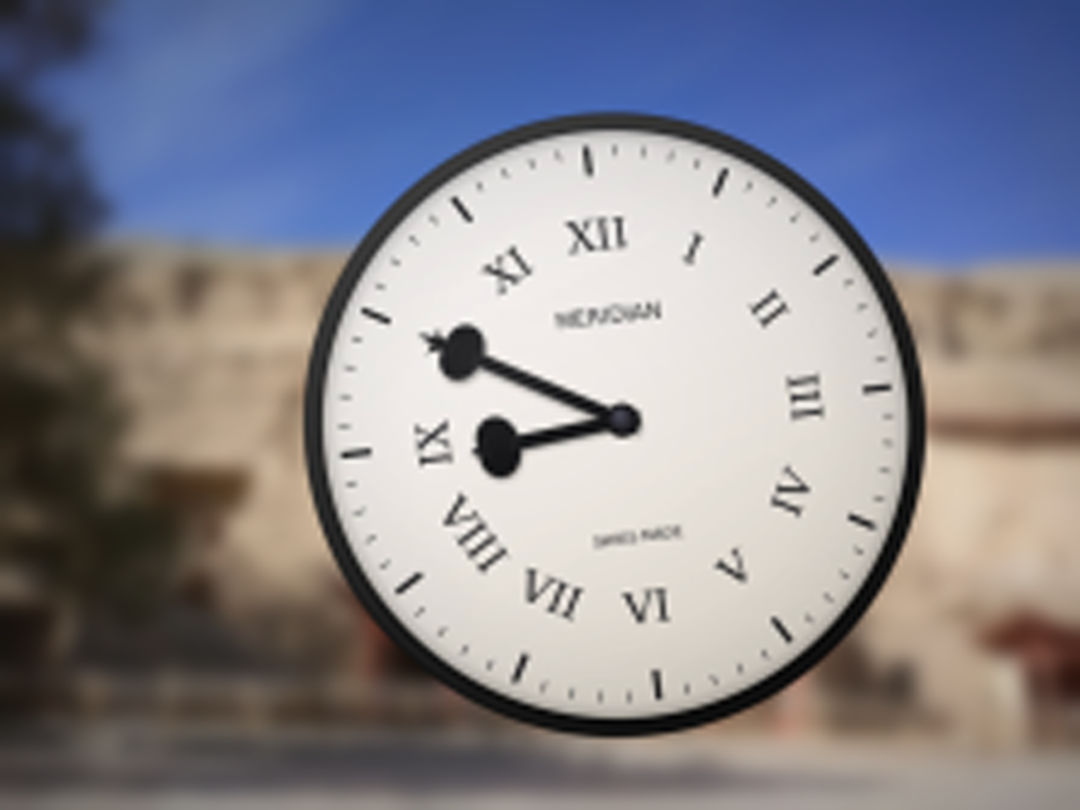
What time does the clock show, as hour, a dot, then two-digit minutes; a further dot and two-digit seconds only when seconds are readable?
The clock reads 8.50
